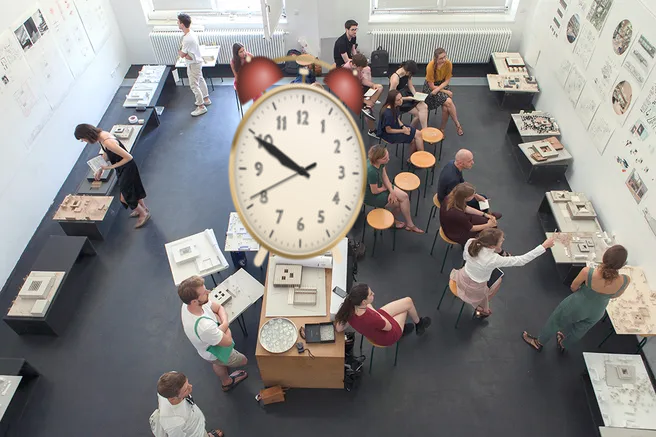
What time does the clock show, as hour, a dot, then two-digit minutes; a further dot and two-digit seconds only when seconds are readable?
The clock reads 9.49.41
